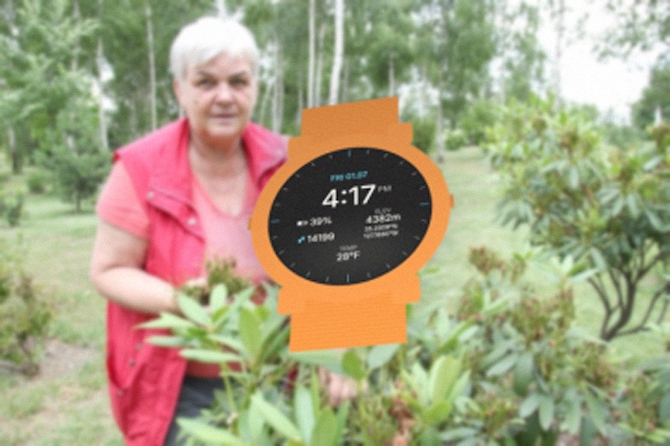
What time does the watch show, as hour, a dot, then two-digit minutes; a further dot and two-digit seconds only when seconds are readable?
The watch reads 4.17
